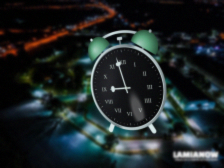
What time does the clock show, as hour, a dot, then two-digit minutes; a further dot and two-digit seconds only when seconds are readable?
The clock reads 8.58
